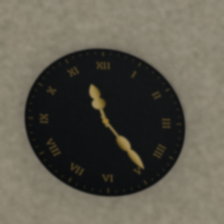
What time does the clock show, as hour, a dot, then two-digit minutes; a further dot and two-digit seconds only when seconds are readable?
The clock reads 11.24
